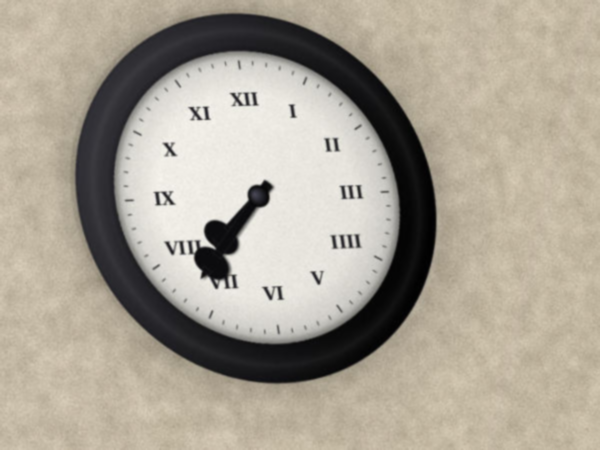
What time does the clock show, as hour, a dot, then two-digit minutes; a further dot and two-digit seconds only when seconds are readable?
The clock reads 7.37
